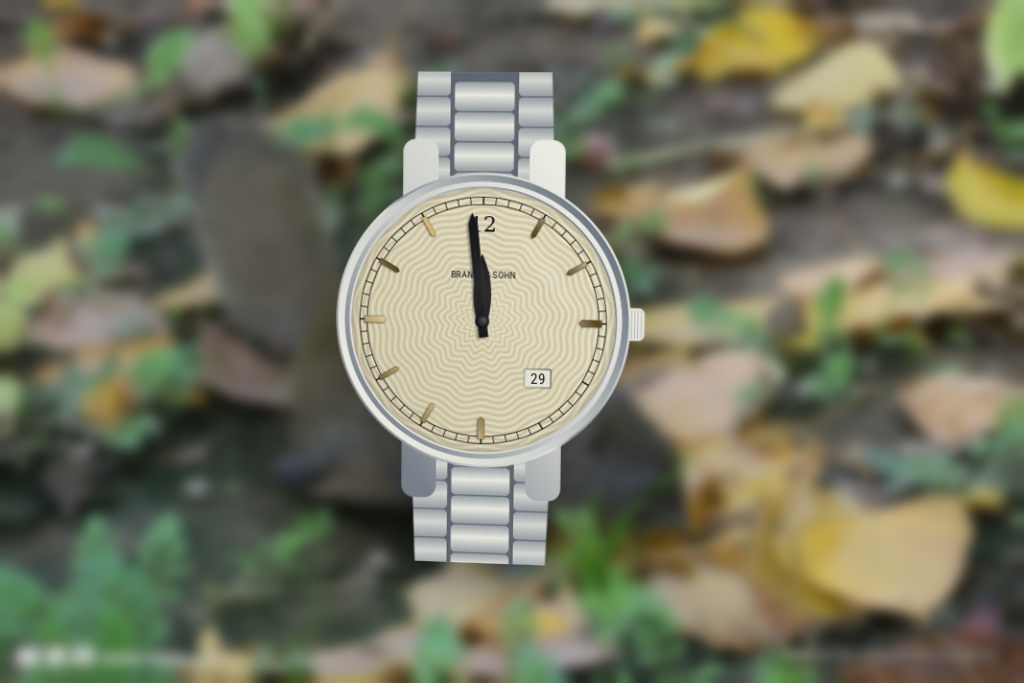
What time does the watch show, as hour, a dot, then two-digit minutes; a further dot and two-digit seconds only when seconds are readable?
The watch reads 11.59
